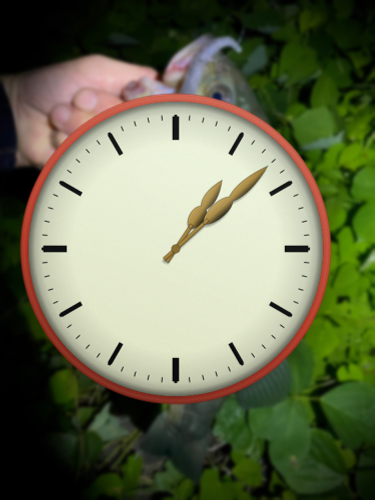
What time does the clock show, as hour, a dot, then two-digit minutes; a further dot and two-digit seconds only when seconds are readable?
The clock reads 1.08
